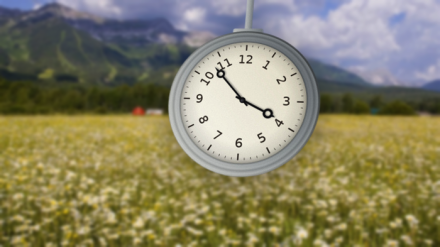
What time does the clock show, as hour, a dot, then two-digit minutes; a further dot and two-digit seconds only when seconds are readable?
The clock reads 3.53
